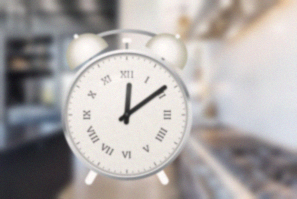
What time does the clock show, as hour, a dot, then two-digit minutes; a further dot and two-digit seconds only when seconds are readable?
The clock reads 12.09
